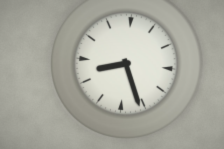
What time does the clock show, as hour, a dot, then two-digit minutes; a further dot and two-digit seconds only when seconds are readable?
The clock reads 8.26
